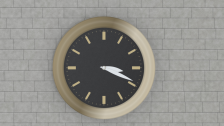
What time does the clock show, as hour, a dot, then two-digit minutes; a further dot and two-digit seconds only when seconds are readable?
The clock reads 3.19
